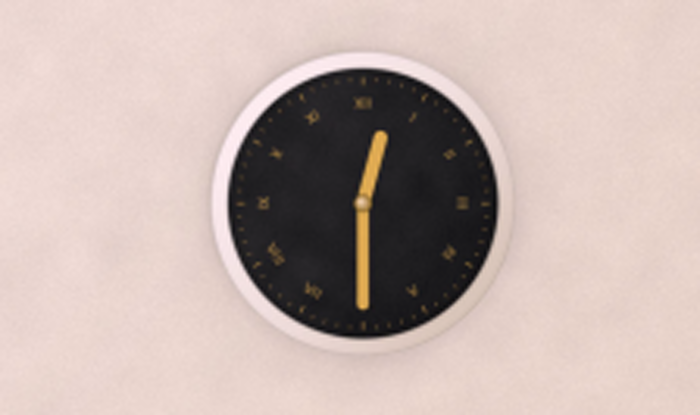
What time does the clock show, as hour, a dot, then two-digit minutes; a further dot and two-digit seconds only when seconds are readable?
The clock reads 12.30
